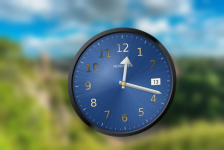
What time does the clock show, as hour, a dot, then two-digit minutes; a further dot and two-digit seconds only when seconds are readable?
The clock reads 12.18
